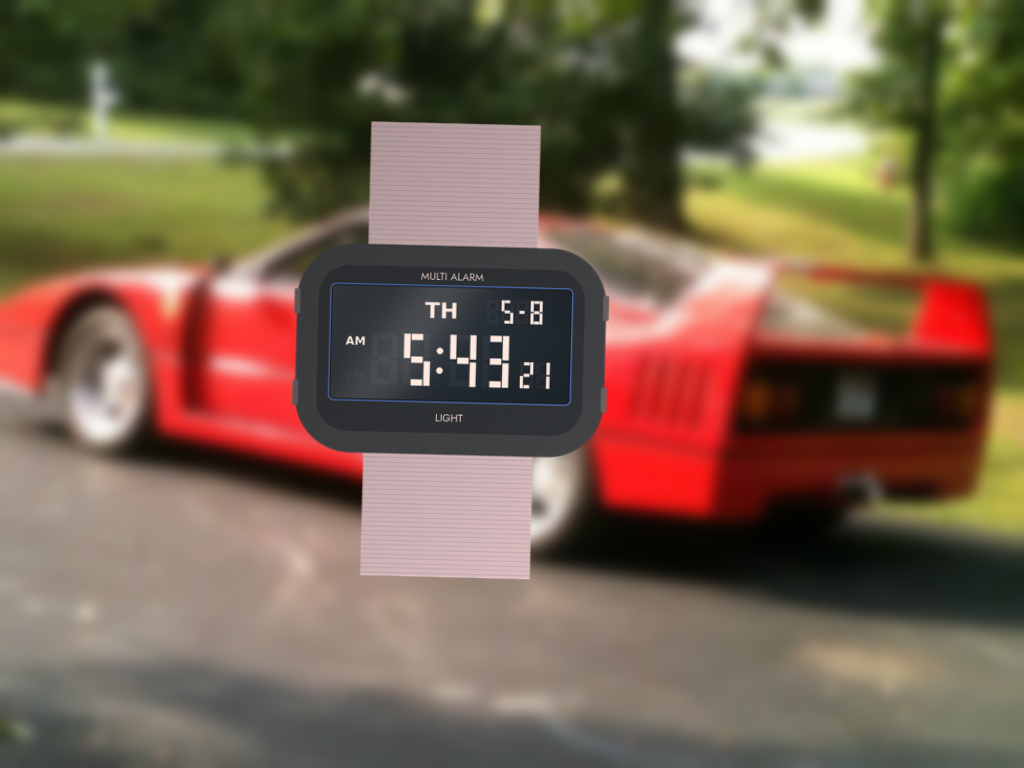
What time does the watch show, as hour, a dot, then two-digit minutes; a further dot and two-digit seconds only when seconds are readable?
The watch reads 5.43.21
